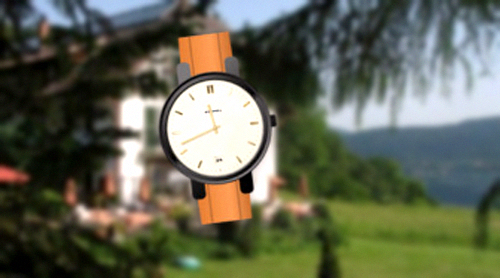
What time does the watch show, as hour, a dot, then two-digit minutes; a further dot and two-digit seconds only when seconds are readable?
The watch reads 11.42
